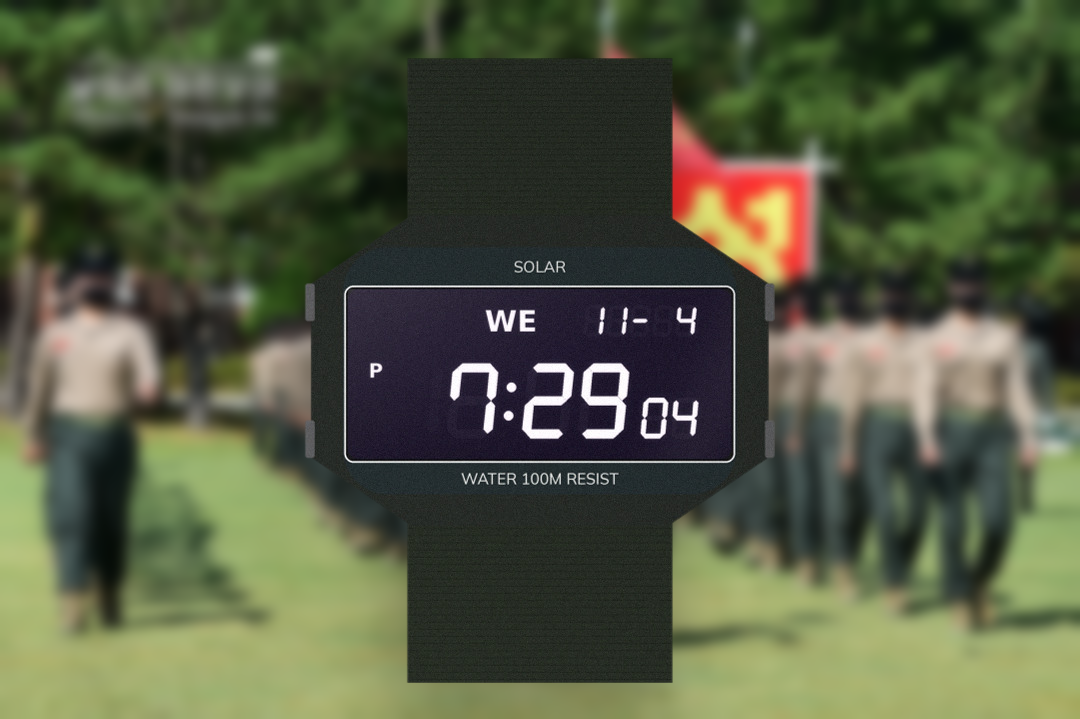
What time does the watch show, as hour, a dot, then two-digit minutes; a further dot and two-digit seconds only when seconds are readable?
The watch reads 7.29.04
